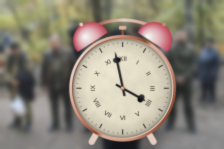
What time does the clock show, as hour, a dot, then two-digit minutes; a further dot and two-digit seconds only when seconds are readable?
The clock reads 3.58
